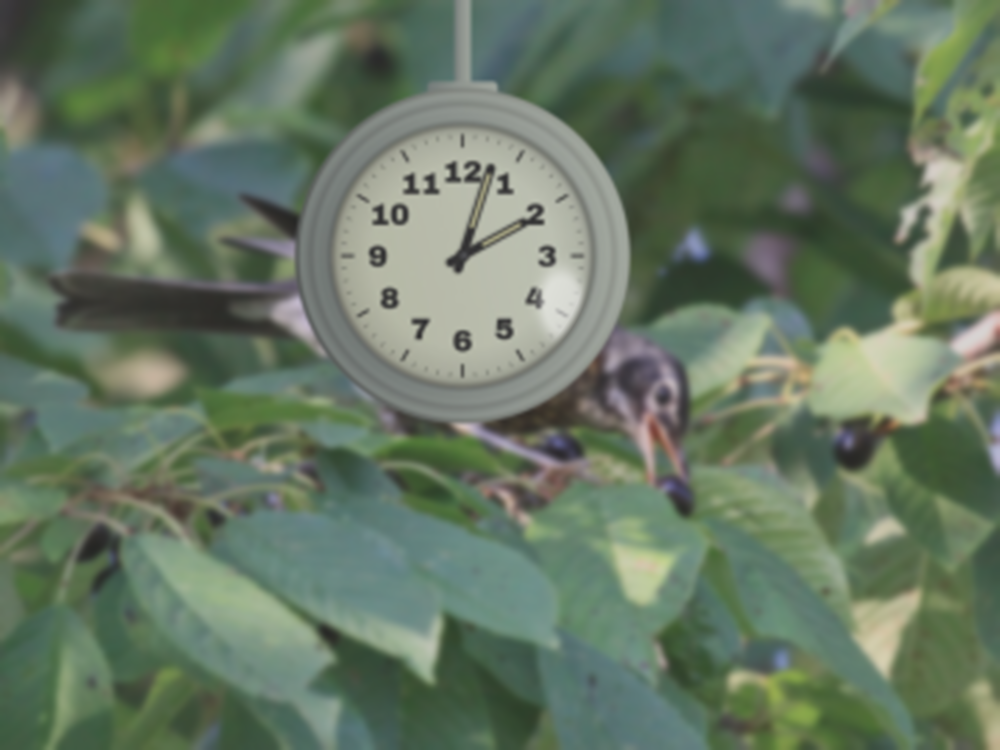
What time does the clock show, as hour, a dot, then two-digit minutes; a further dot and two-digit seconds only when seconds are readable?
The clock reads 2.03
